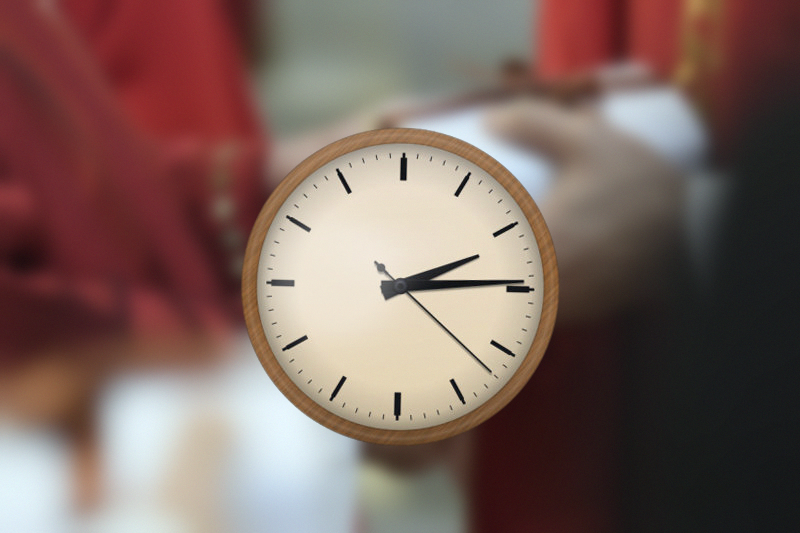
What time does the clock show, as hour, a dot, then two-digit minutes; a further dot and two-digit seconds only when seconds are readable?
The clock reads 2.14.22
